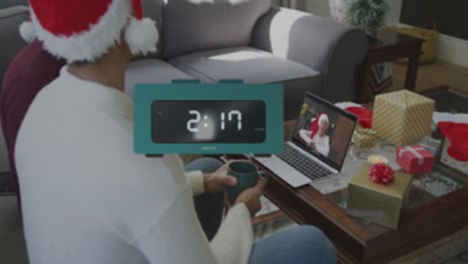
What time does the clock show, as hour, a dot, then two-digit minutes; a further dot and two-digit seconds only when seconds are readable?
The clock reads 2.17
